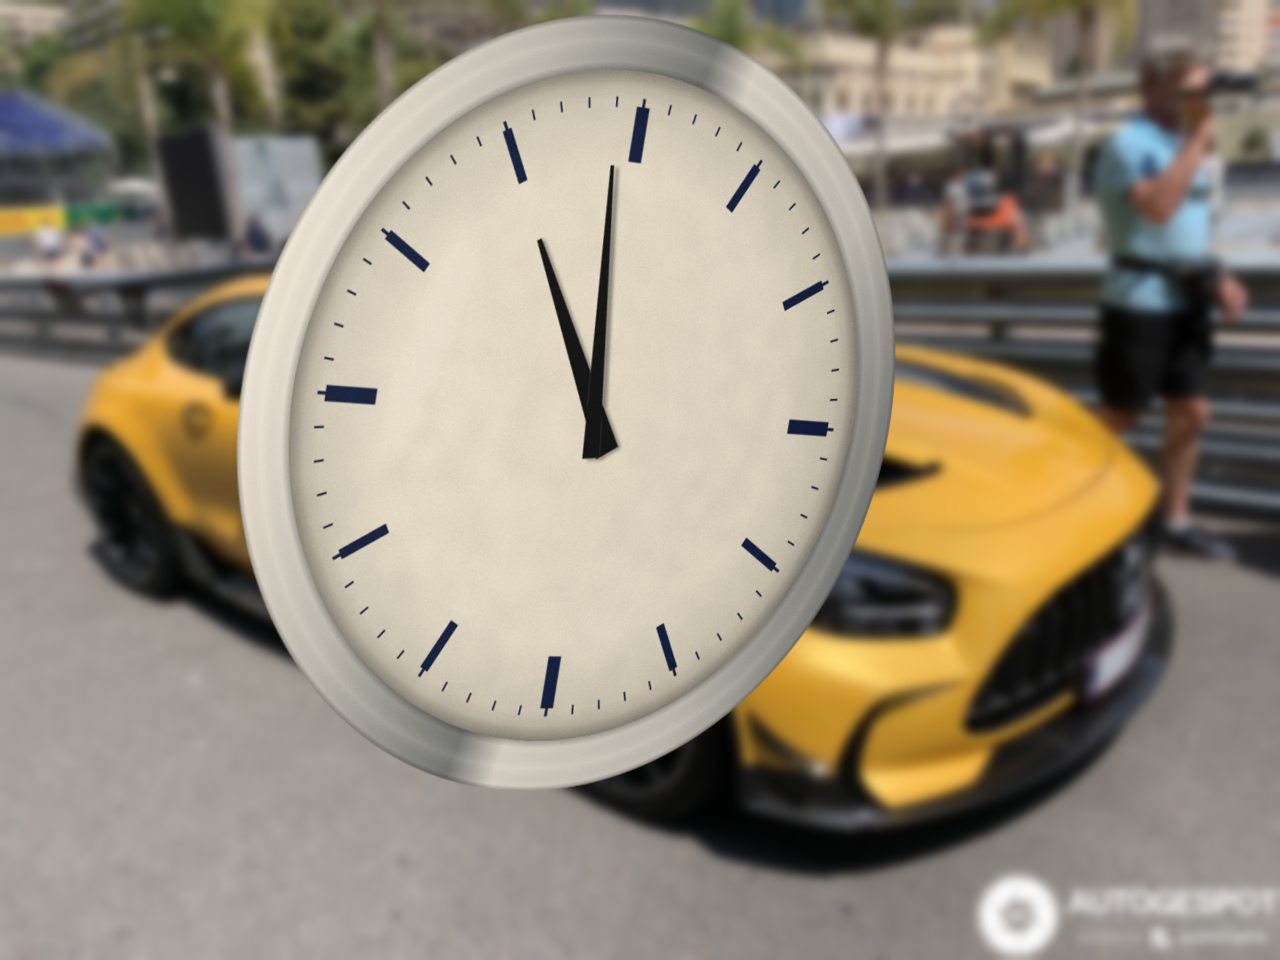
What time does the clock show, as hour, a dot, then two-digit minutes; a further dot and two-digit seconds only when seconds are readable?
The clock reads 10.59
